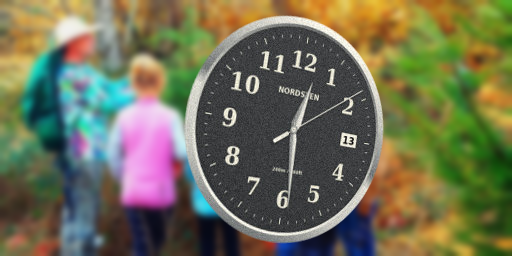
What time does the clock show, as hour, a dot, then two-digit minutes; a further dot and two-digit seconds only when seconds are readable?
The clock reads 12.29.09
